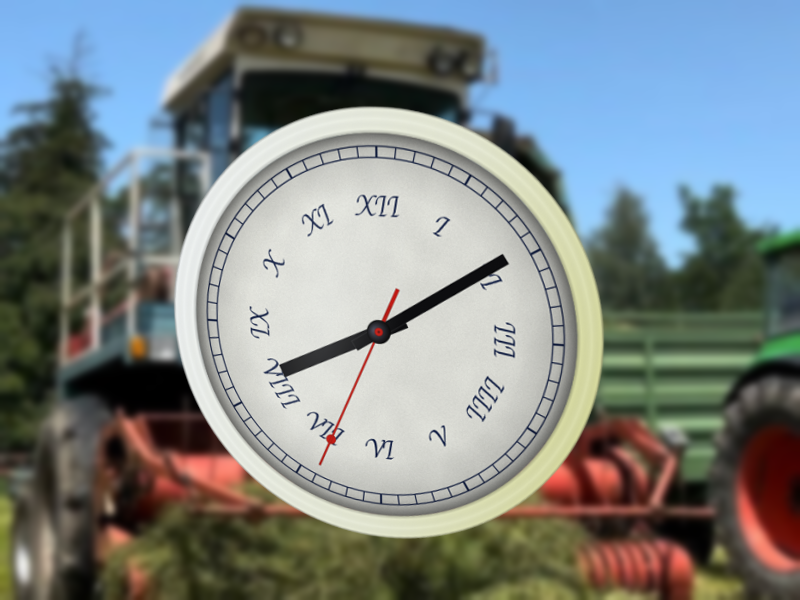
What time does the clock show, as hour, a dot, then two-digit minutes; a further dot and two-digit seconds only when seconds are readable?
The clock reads 8.09.34
